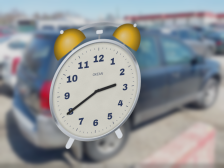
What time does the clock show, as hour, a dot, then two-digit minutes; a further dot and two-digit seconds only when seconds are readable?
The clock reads 2.40
